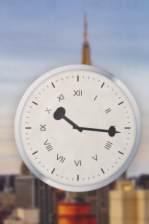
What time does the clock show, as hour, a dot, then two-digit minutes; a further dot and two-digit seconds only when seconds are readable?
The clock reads 10.16
